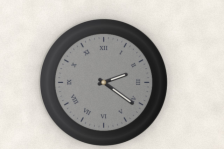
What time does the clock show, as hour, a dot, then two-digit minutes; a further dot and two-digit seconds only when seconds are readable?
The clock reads 2.21
